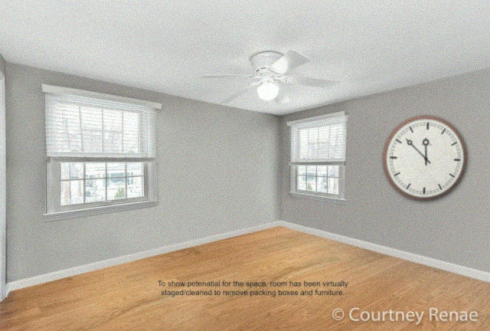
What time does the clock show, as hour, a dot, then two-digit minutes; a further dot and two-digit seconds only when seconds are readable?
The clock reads 11.52
